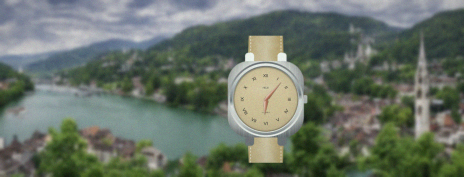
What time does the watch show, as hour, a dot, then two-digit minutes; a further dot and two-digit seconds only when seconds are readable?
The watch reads 6.07
